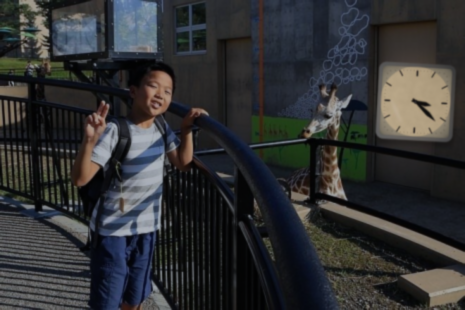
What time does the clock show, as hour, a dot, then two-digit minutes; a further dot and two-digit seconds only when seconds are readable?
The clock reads 3.22
